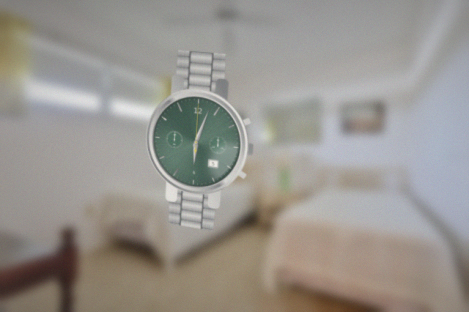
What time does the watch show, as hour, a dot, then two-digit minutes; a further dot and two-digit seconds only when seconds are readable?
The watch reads 6.03
